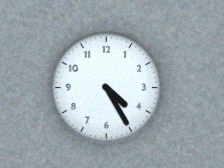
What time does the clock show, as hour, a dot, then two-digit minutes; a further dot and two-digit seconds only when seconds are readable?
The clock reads 4.25
